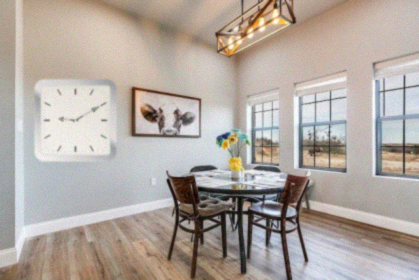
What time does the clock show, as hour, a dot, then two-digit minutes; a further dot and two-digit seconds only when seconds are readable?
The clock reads 9.10
